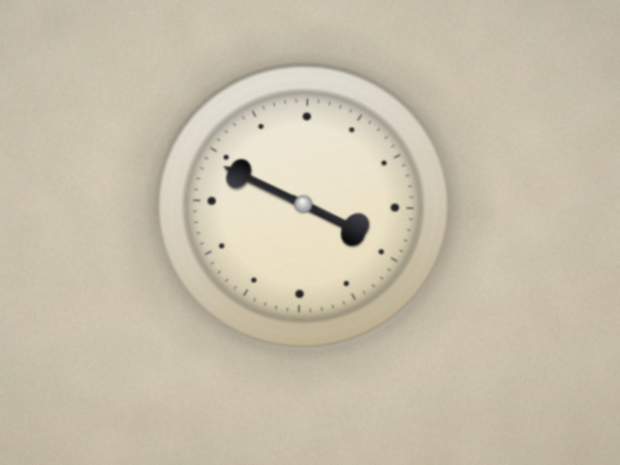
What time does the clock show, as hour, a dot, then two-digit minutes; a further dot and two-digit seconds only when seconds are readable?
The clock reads 3.49
